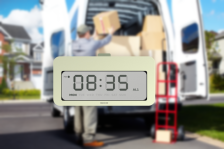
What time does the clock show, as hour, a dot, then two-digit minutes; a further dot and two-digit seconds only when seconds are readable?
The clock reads 8.35
